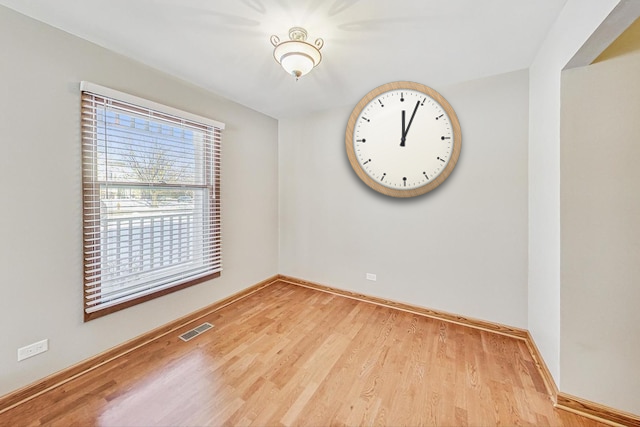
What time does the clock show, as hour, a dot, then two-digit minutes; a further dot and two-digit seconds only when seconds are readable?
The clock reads 12.04
